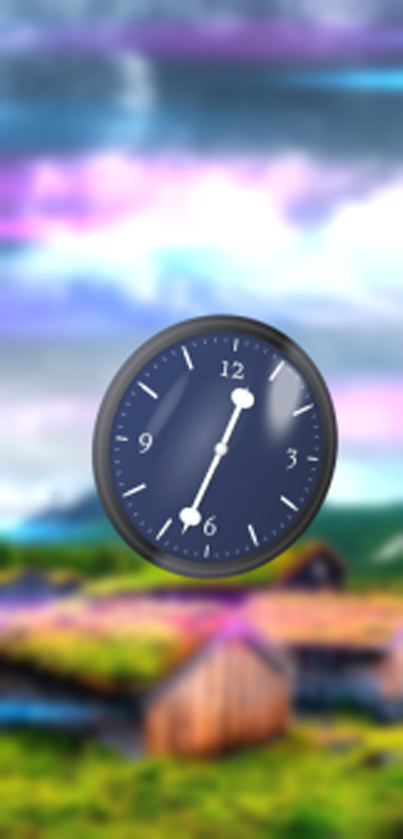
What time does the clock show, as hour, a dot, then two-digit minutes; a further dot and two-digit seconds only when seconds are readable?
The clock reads 12.33
